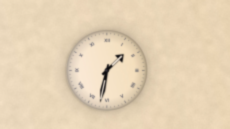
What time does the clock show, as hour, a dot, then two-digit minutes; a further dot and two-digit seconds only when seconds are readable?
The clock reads 1.32
